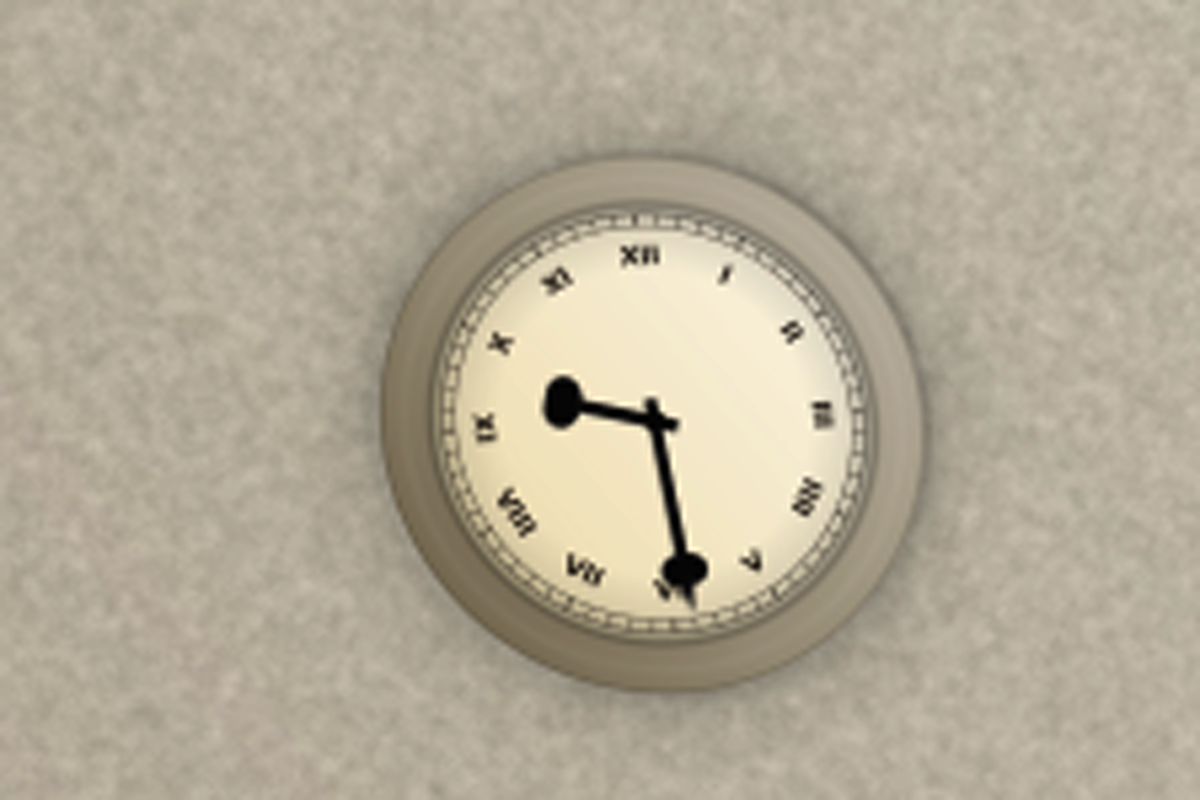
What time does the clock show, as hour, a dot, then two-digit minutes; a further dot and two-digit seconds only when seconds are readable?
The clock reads 9.29
